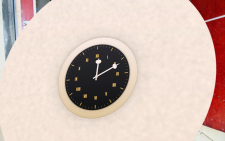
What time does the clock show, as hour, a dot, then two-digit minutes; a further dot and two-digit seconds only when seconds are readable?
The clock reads 12.11
